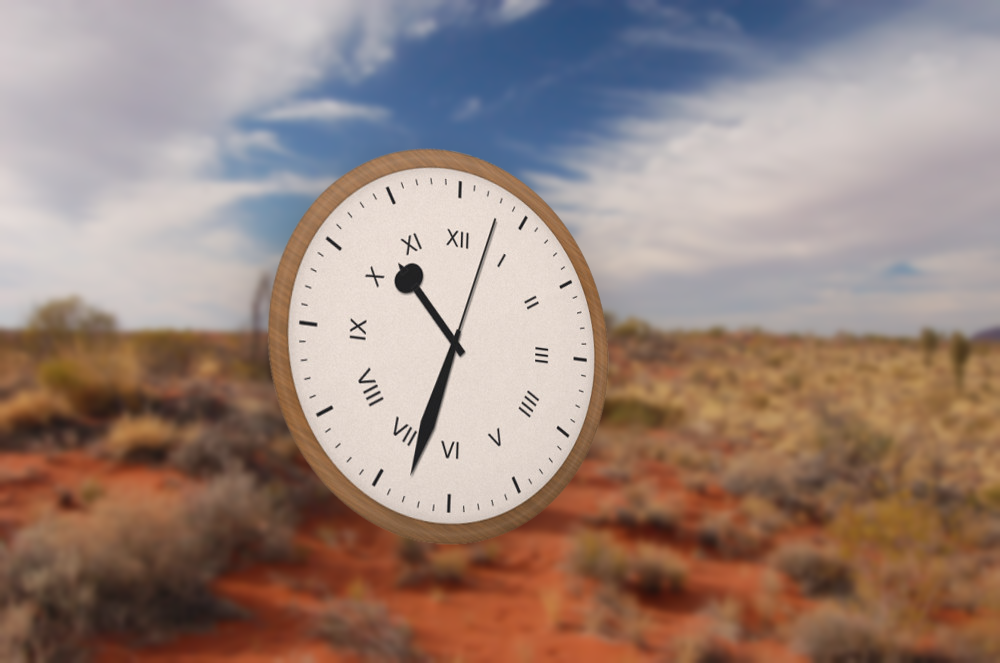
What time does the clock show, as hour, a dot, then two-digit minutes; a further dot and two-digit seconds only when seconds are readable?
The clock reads 10.33.03
